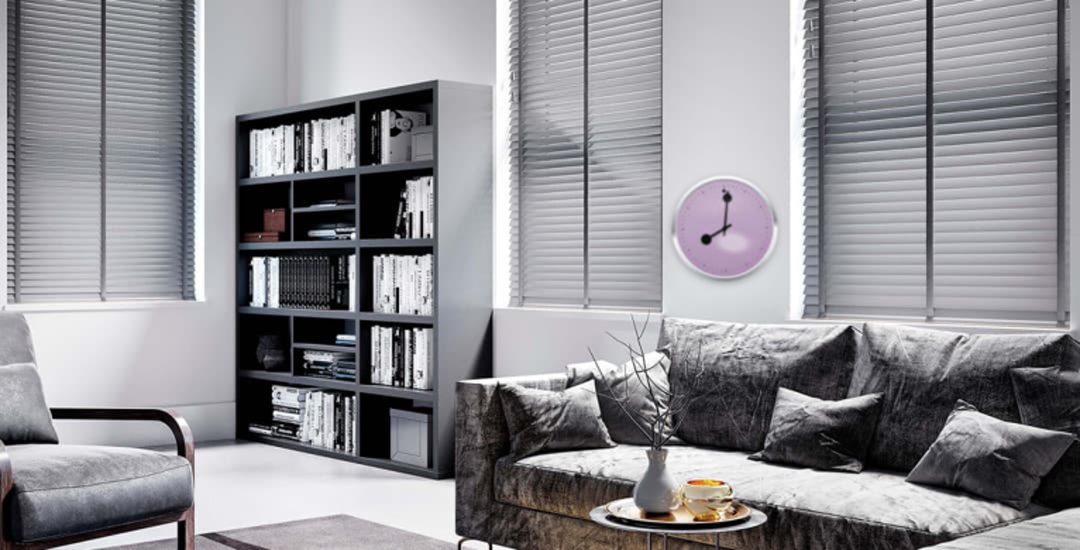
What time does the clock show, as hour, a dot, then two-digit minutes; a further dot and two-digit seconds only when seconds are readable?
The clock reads 8.01
